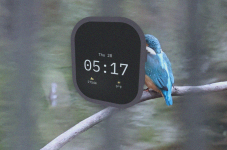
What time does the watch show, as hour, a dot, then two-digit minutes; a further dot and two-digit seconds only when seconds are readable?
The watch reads 5.17
